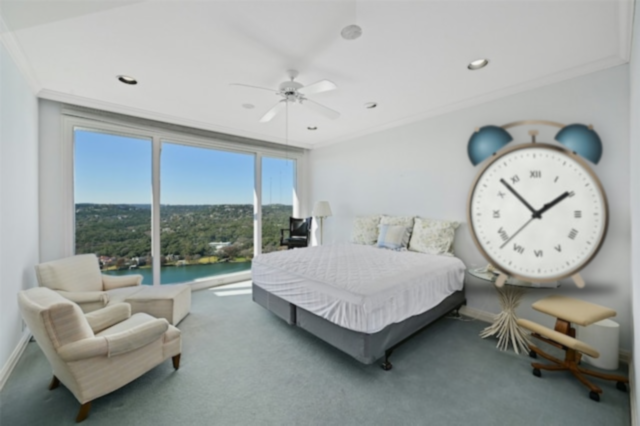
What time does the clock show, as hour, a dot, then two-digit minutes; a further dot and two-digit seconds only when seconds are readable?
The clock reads 1.52.38
